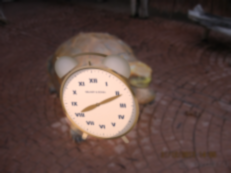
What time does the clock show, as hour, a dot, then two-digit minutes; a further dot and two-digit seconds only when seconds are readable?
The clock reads 8.11
